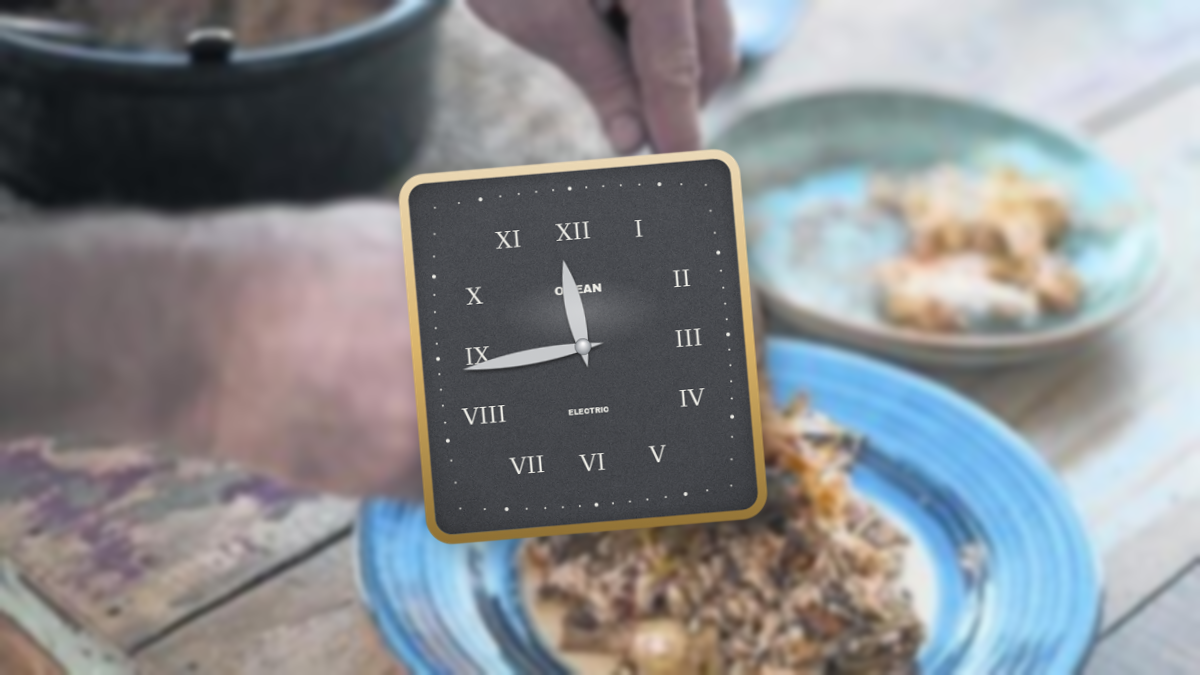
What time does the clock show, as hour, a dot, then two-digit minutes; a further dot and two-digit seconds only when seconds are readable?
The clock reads 11.44
